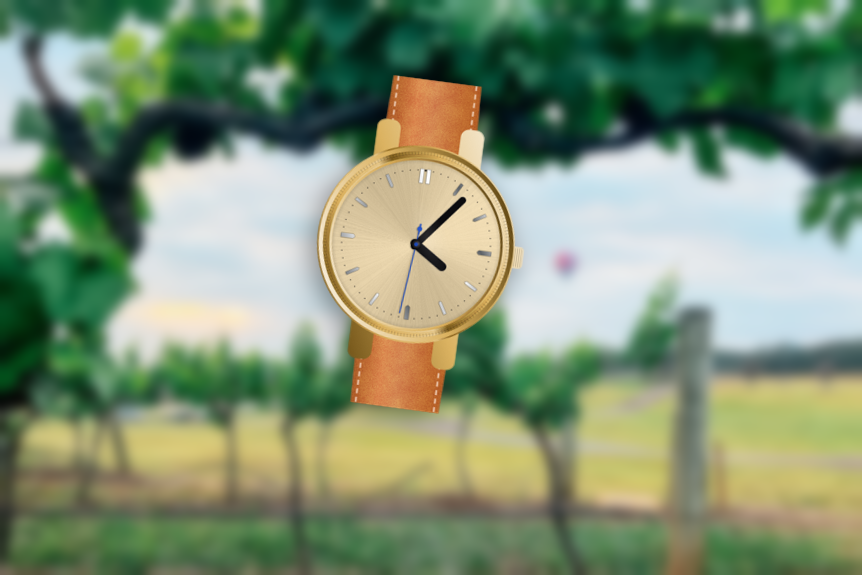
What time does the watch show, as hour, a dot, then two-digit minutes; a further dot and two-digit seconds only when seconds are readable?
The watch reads 4.06.31
